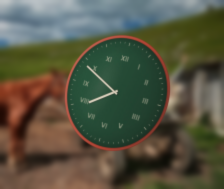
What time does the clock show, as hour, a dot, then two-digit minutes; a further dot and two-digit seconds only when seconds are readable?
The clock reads 7.49
